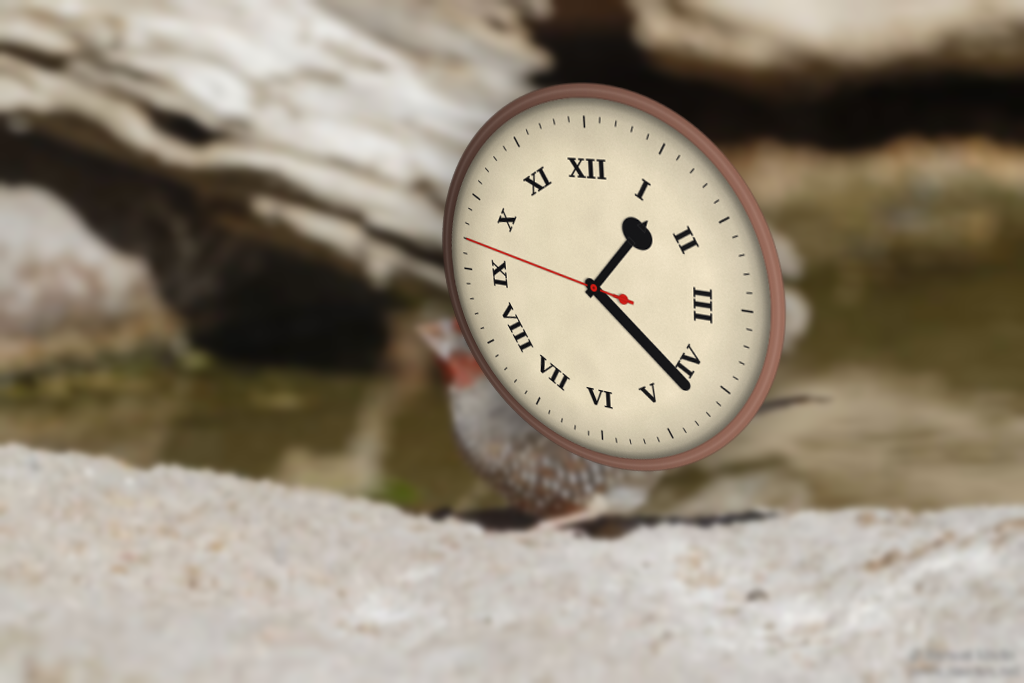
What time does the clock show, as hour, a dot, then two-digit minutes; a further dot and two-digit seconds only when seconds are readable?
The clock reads 1.21.47
